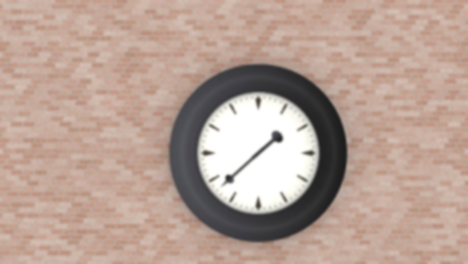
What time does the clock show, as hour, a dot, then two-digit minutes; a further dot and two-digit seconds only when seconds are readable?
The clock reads 1.38
